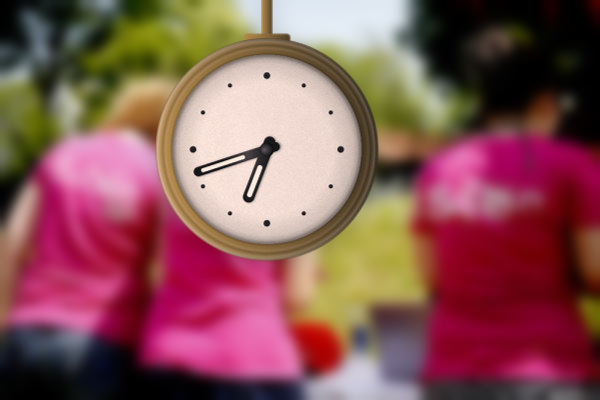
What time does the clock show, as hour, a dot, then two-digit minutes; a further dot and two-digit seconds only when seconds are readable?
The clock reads 6.42
